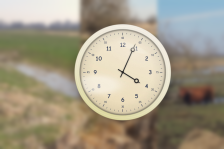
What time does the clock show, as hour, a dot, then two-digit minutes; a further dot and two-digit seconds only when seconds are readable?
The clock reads 4.04
